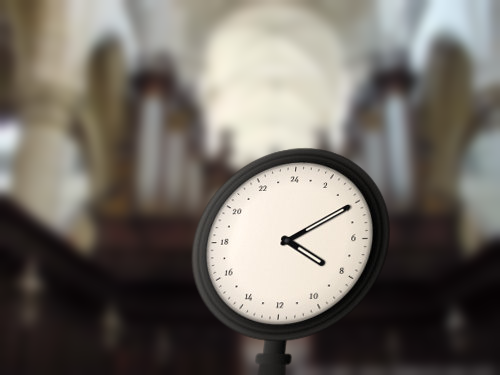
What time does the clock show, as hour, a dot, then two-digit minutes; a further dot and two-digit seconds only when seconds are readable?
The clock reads 8.10
